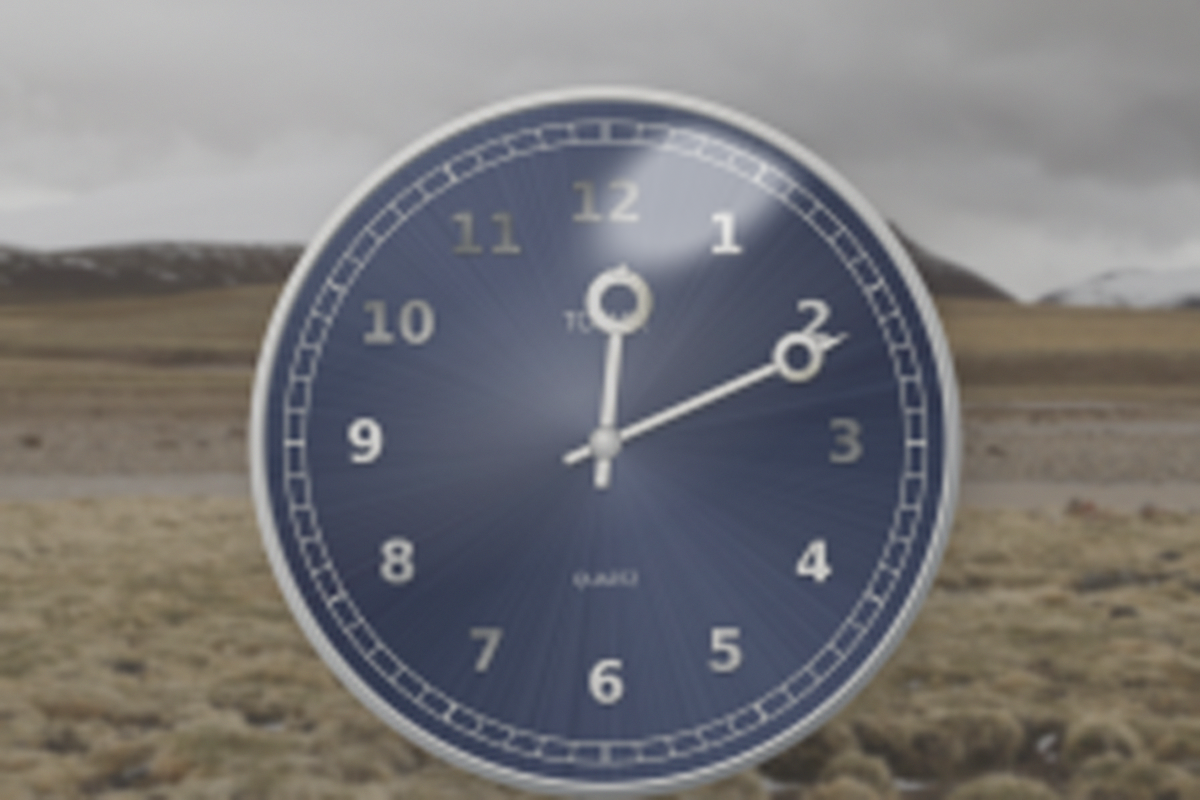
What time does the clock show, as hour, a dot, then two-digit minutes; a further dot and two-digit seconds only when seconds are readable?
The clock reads 12.11
